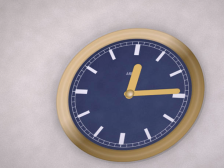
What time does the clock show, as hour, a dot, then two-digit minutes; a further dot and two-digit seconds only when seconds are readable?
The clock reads 12.14
